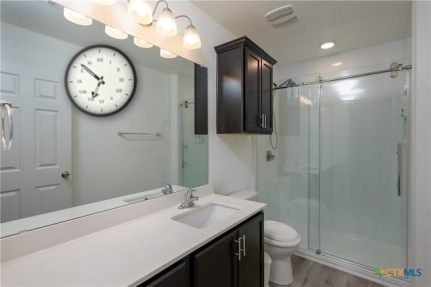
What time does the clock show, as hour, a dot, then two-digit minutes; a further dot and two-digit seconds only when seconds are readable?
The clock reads 6.52
